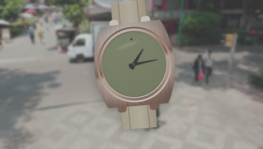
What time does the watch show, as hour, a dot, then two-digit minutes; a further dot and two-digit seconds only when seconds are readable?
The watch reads 1.14
